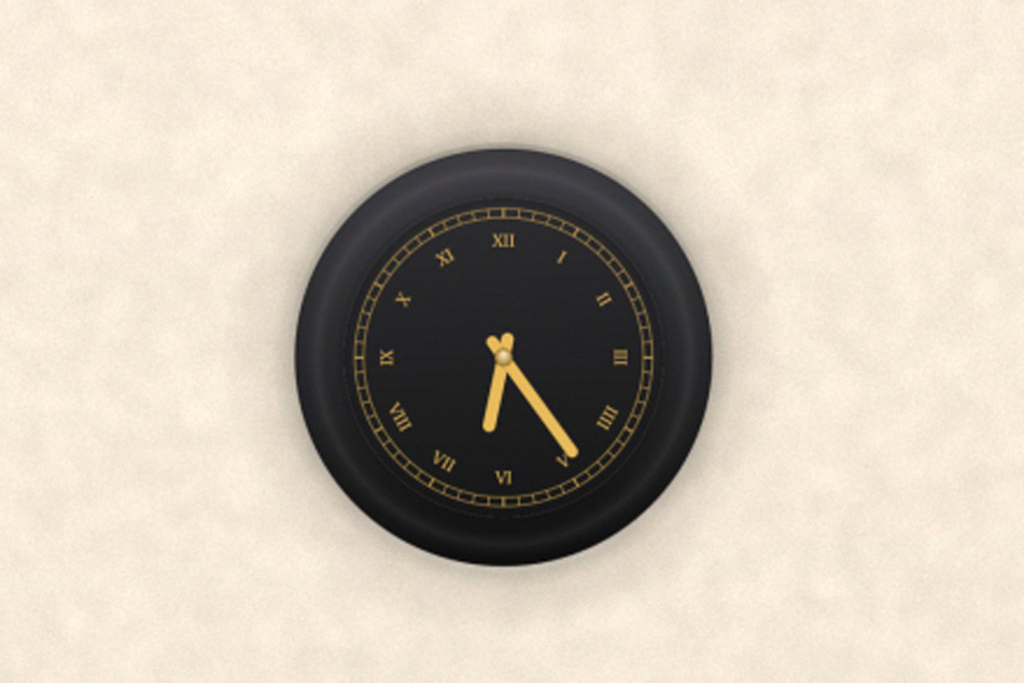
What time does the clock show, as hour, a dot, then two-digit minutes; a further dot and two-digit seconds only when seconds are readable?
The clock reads 6.24
